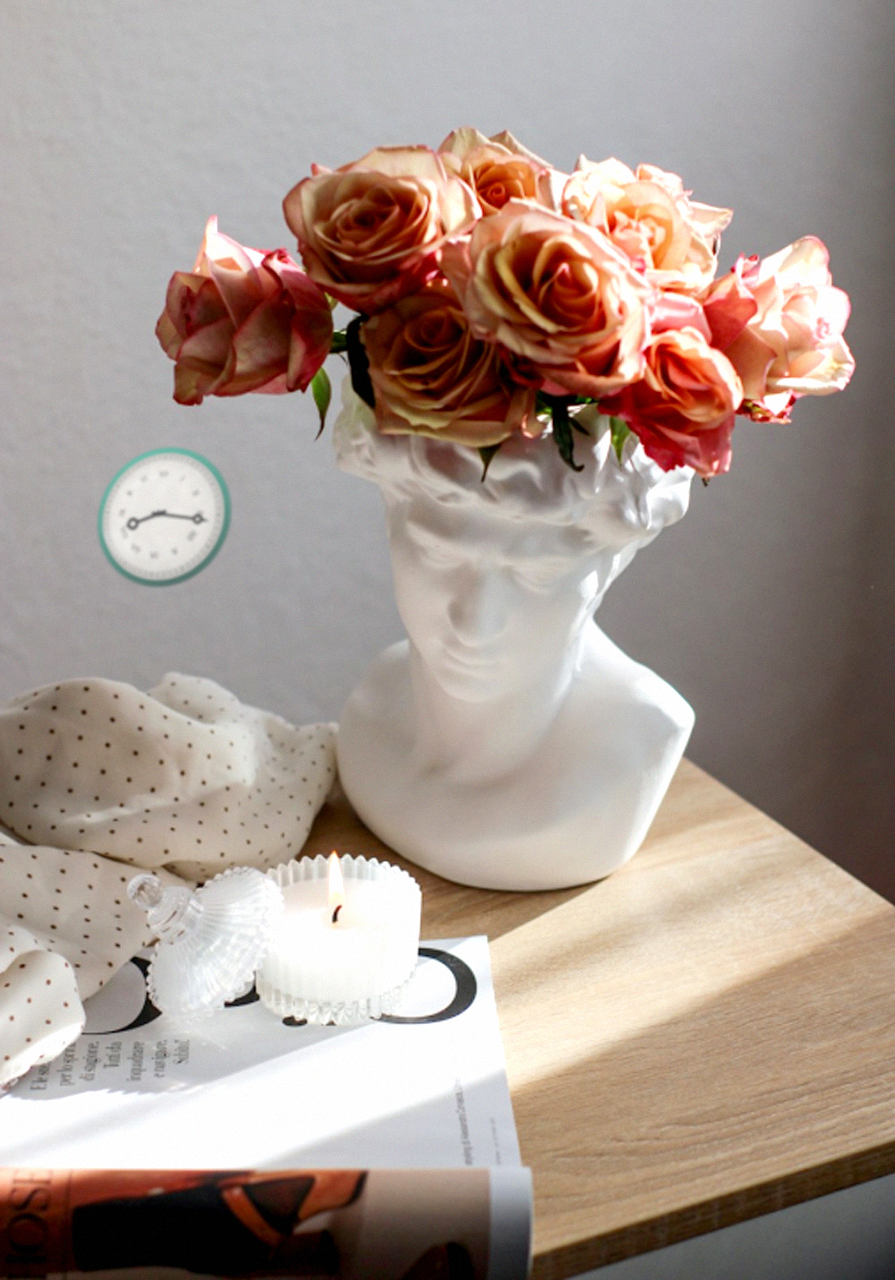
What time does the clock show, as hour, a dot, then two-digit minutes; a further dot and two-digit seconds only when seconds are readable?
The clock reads 8.16
